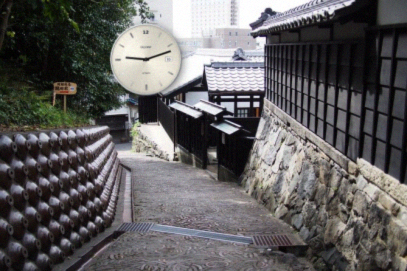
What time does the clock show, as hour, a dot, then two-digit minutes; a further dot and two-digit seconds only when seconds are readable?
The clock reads 9.12
